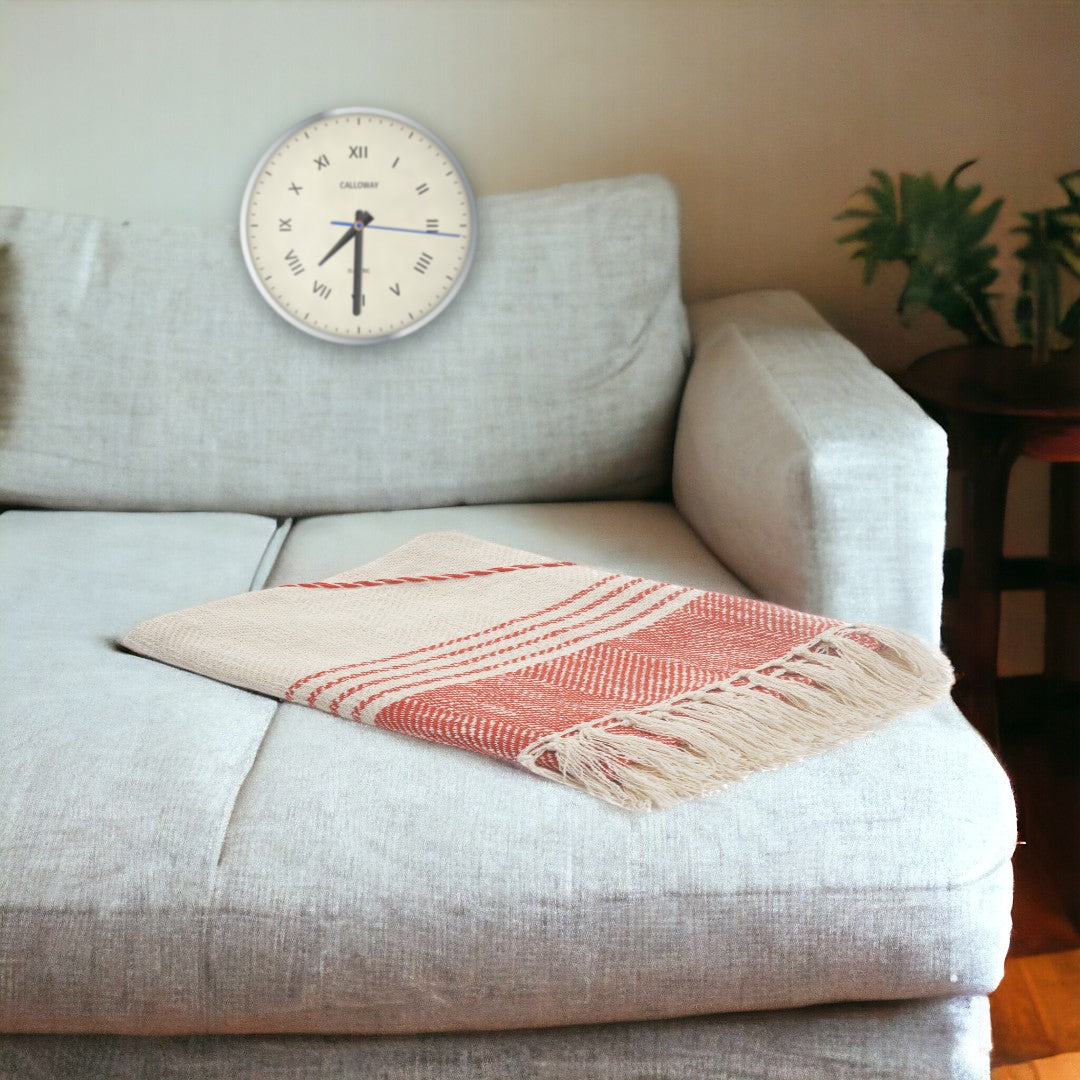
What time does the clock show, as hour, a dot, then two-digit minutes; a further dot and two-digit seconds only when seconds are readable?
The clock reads 7.30.16
